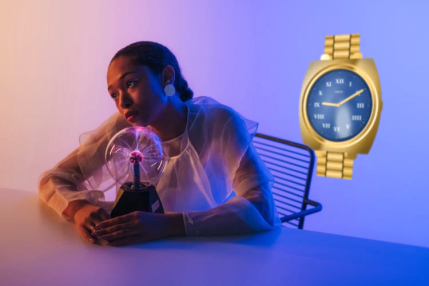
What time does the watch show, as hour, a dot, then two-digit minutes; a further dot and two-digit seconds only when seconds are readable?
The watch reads 9.10
